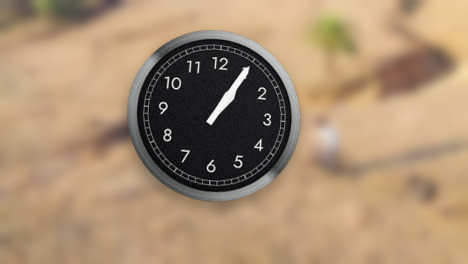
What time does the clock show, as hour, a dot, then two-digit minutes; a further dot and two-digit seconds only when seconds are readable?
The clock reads 1.05
